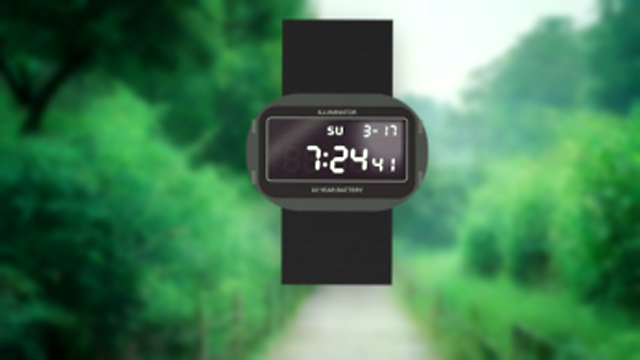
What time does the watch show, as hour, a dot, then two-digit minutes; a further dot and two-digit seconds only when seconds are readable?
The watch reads 7.24.41
